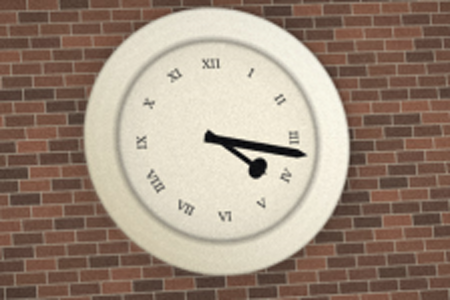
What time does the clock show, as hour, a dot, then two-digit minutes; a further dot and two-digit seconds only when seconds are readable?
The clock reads 4.17
